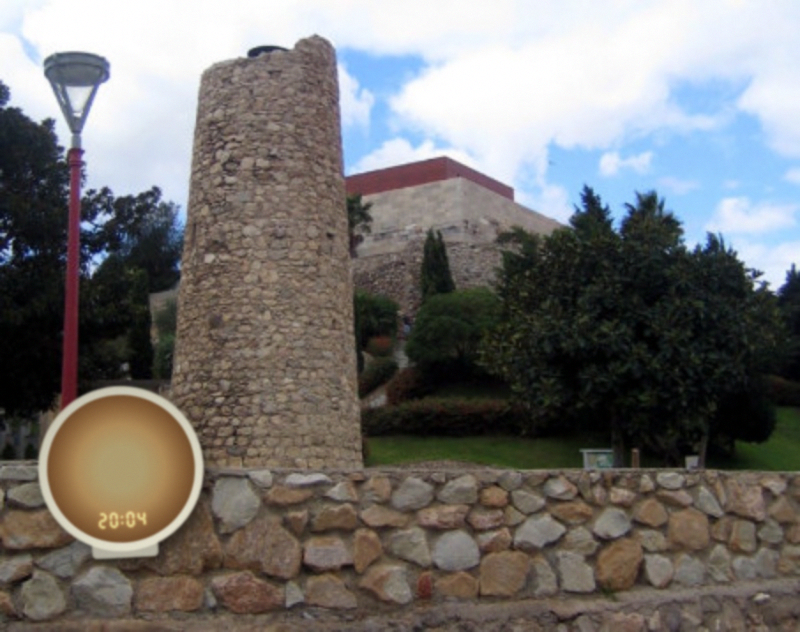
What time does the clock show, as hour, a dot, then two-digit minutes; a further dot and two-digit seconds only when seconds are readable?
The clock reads 20.04
